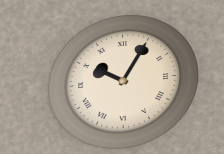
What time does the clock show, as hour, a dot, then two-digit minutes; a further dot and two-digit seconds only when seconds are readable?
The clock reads 10.05
